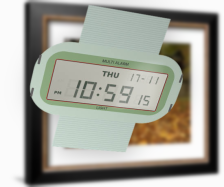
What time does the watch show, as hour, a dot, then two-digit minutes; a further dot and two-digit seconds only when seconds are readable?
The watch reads 10.59.15
